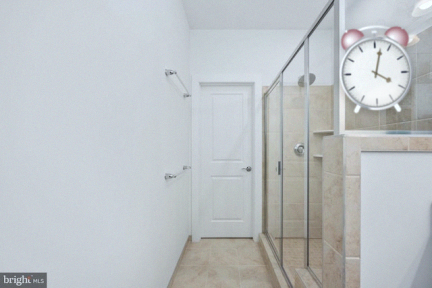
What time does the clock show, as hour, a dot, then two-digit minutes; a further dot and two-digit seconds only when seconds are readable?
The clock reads 4.02
